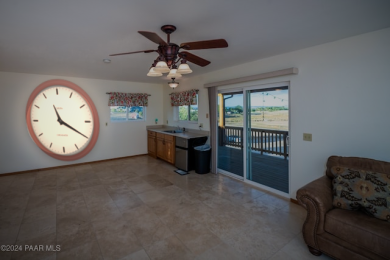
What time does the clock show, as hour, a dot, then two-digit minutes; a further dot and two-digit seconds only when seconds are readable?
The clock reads 11.20
